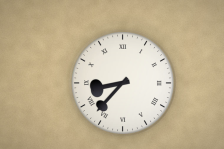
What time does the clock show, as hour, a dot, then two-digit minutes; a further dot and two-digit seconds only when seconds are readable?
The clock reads 8.37
